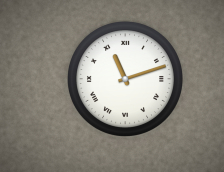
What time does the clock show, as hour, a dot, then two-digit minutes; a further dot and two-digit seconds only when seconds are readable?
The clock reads 11.12
